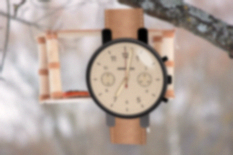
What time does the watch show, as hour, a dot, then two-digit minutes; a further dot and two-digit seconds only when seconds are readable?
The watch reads 7.02
